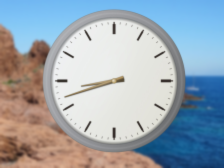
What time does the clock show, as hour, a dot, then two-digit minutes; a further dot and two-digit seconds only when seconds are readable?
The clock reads 8.42
